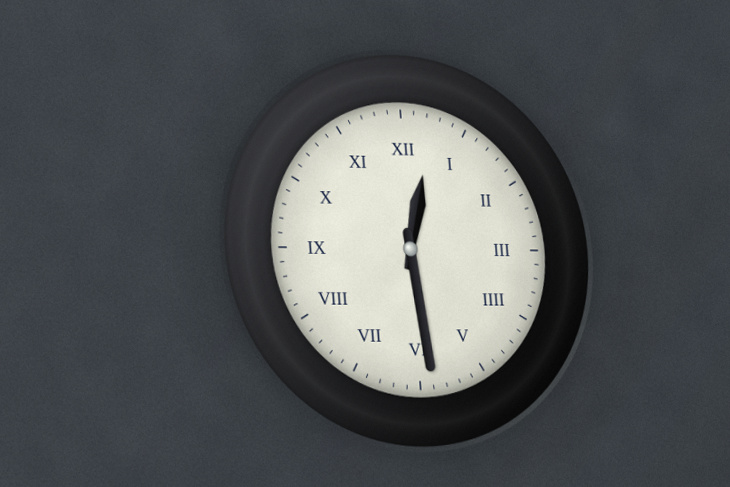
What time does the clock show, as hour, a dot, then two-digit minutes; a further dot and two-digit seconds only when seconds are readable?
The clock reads 12.29
